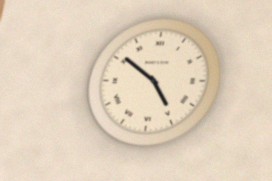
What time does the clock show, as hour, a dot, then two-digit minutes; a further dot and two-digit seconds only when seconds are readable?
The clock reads 4.51
